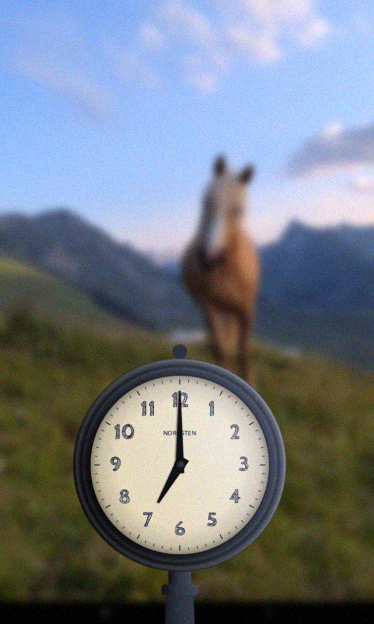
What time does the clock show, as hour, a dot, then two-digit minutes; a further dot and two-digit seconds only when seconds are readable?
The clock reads 7.00
